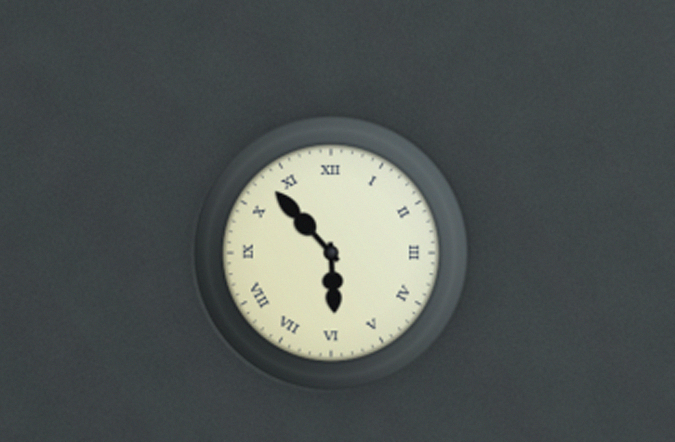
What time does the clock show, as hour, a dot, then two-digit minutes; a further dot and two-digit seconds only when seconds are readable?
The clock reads 5.53
